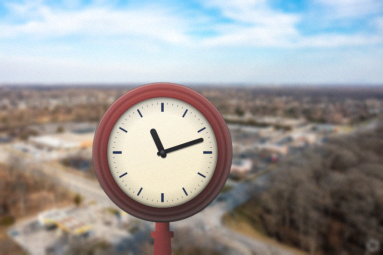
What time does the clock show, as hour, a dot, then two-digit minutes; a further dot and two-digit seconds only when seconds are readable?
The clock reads 11.12
